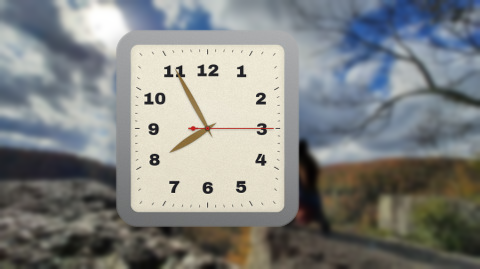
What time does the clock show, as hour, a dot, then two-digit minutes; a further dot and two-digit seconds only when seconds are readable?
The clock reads 7.55.15
